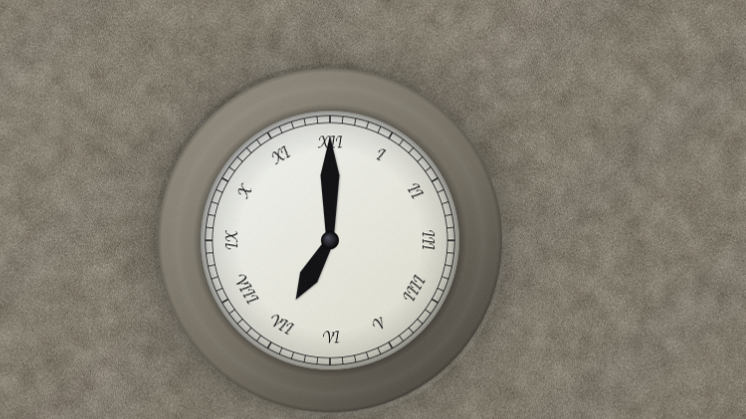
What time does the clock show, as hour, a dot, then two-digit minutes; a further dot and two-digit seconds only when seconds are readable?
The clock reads 7.00
